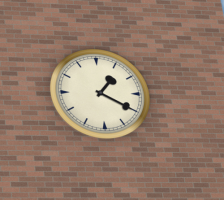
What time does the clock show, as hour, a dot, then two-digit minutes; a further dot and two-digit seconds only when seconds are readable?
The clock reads 1.20
